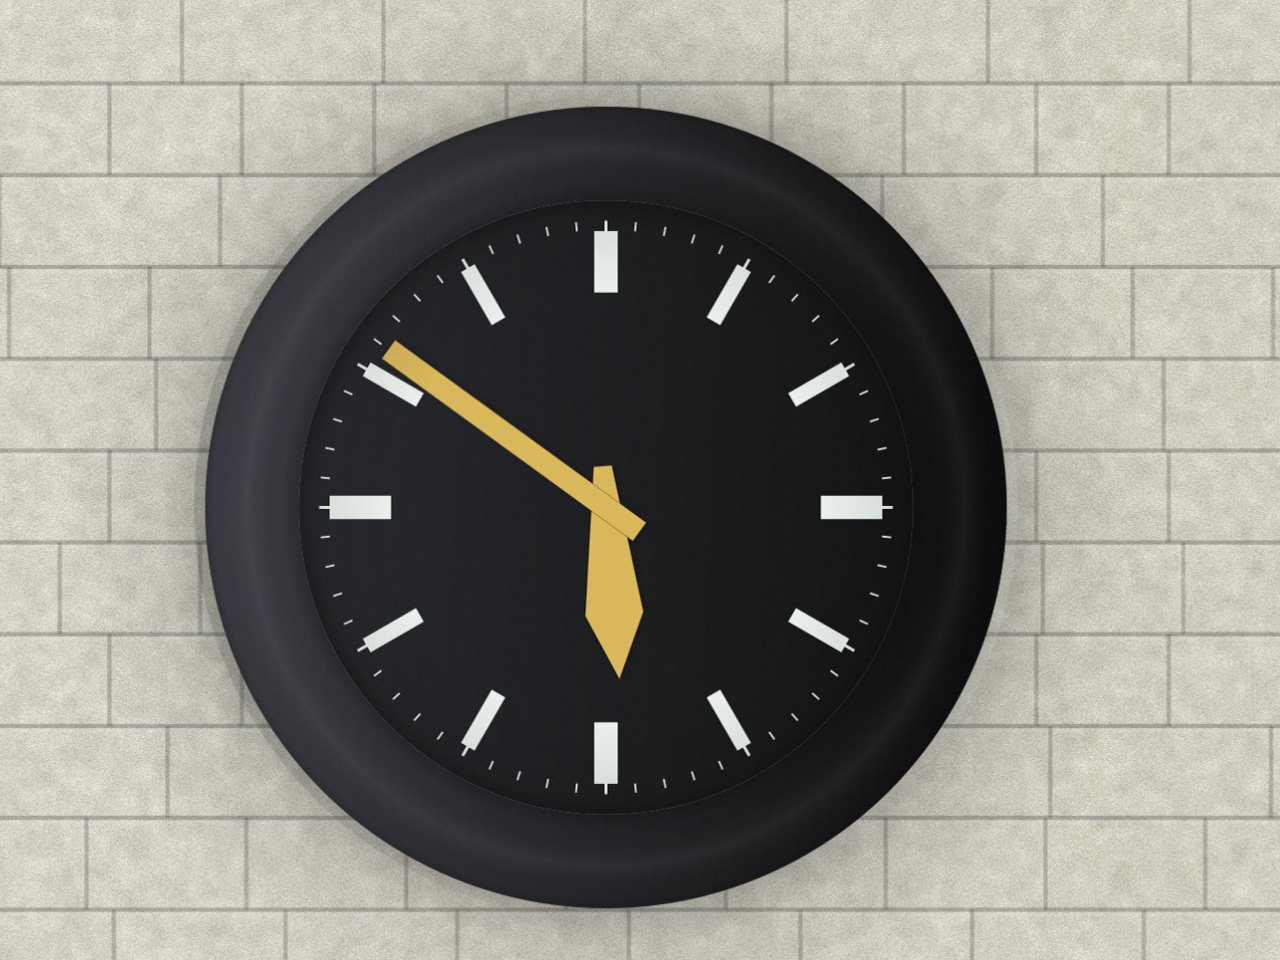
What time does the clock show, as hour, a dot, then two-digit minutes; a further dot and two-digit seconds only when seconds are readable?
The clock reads 5.51
